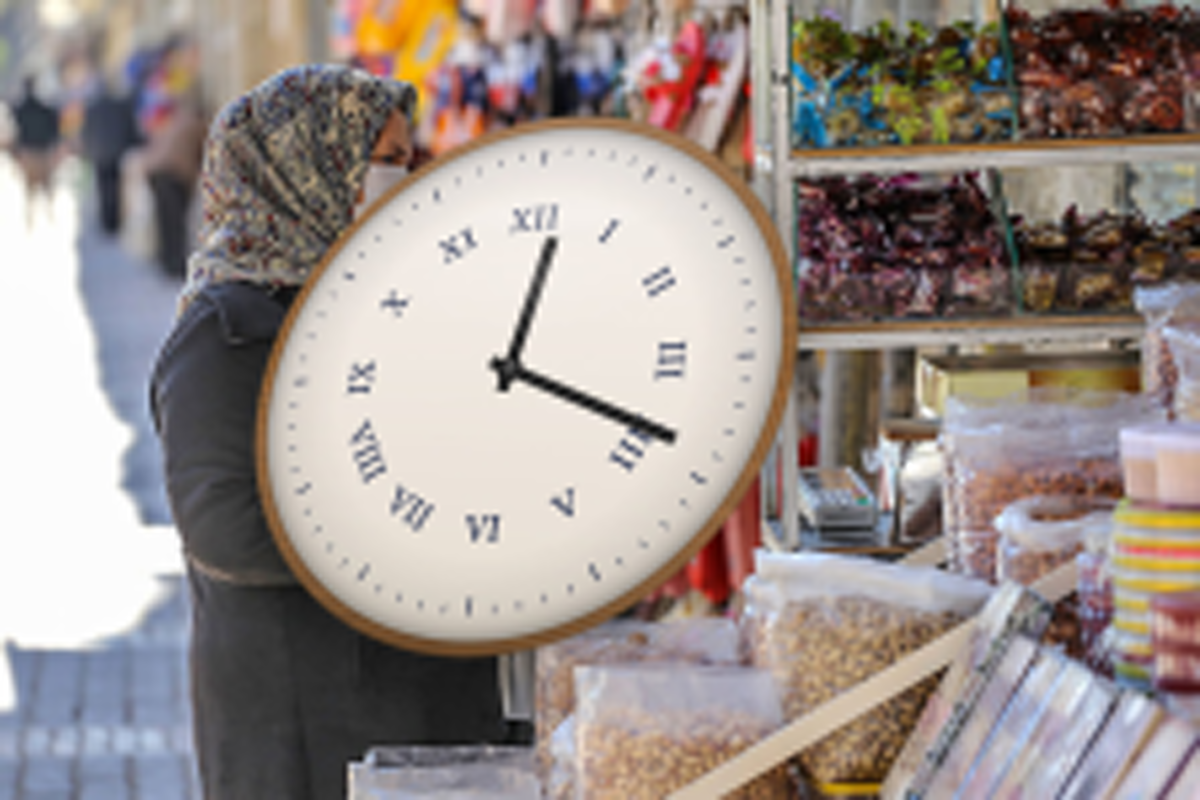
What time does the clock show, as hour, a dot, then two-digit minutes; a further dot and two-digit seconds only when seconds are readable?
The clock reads 12.19
